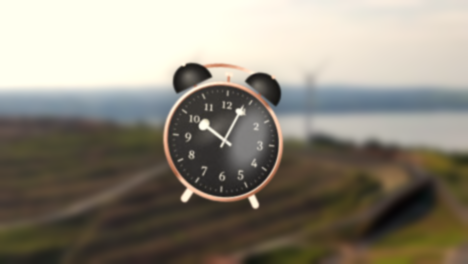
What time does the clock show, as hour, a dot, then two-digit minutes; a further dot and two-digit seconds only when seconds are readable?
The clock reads 10.04
